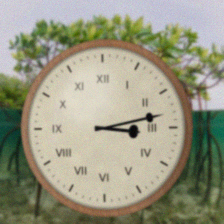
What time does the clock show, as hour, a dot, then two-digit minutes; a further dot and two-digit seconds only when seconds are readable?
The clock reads 3.13
